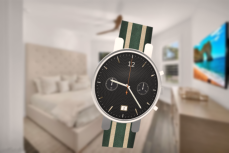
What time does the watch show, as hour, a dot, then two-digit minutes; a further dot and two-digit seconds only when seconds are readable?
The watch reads 9.23
